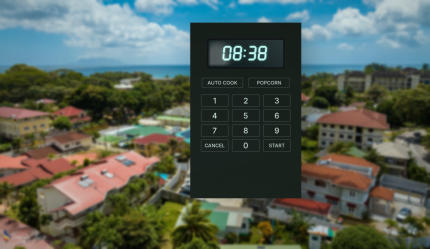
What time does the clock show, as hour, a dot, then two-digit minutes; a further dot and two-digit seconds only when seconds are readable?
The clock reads 8.38
